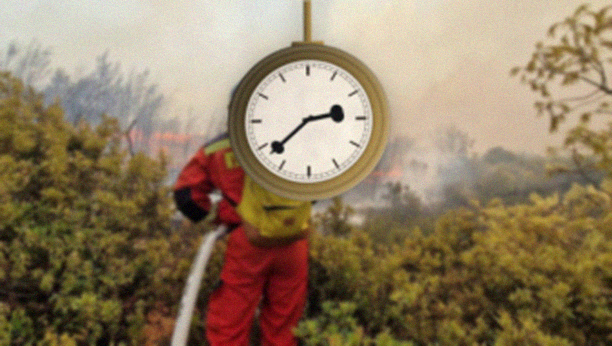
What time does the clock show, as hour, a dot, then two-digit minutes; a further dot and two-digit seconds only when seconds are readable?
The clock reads 2.38
